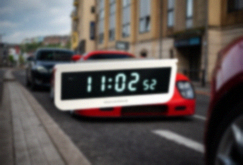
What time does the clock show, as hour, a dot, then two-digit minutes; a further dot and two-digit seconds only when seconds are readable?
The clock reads 11.02
